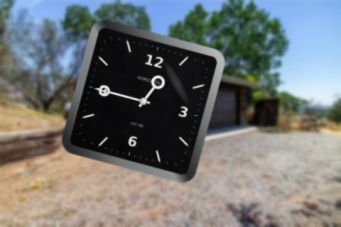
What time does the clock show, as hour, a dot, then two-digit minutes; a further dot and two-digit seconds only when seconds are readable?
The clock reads 12.45
